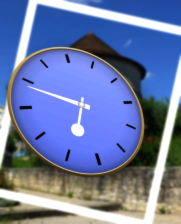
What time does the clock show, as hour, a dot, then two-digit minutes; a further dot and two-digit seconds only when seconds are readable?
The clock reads 6.49
